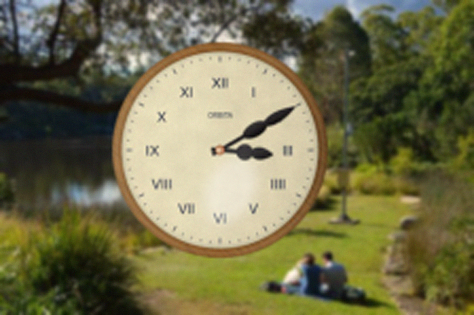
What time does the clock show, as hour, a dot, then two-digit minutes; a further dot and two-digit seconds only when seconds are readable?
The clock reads 3.10
